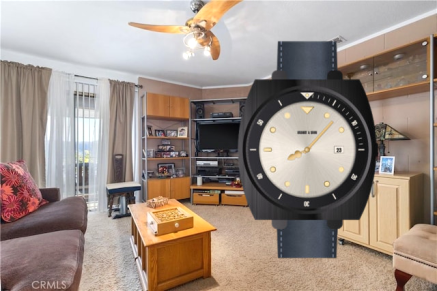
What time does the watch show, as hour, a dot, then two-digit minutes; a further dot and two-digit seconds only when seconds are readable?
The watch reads 8.07
